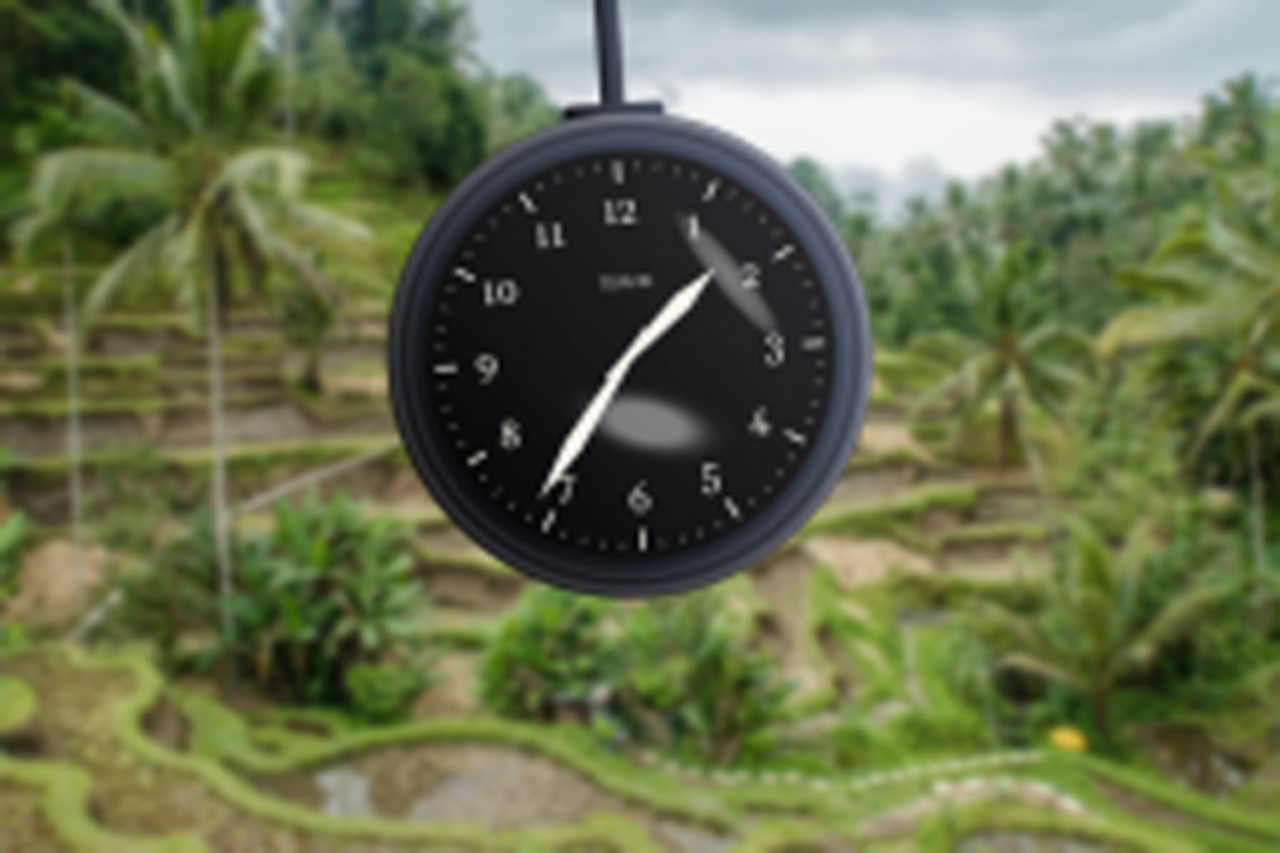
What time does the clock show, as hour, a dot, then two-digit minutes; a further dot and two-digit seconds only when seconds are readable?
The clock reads 1.36
